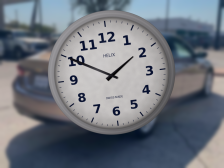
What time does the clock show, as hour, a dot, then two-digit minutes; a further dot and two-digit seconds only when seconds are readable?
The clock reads 1.50
